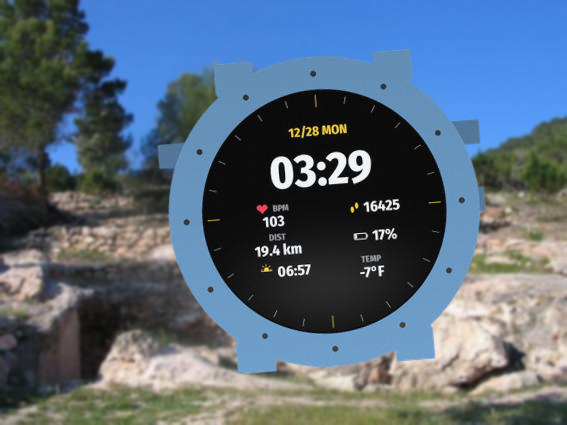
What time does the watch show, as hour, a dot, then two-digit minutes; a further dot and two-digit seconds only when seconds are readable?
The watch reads 3.29
